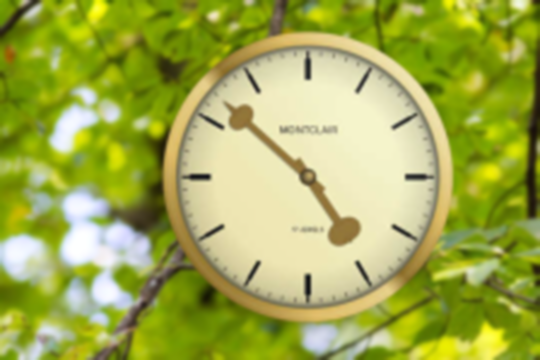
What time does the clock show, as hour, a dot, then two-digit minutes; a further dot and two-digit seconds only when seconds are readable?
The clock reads 4.52
